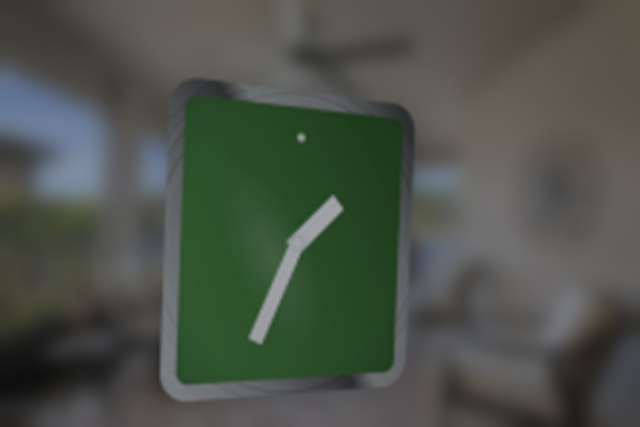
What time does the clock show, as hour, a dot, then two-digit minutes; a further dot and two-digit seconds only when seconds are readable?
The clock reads 1.34
